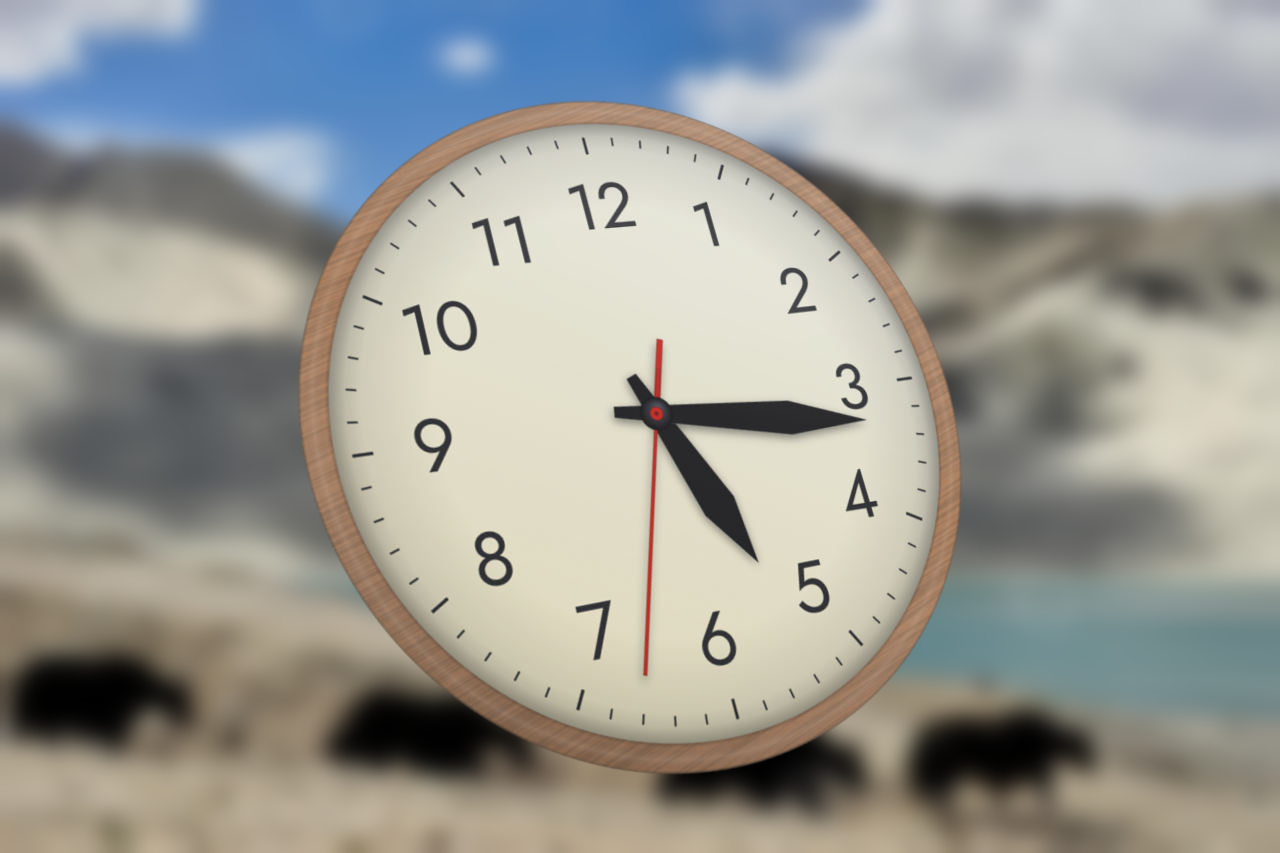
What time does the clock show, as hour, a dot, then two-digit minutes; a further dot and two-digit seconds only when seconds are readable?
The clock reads 5.16.33
